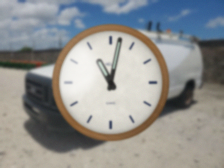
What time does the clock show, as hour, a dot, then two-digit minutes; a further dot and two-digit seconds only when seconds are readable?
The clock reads 11.02
